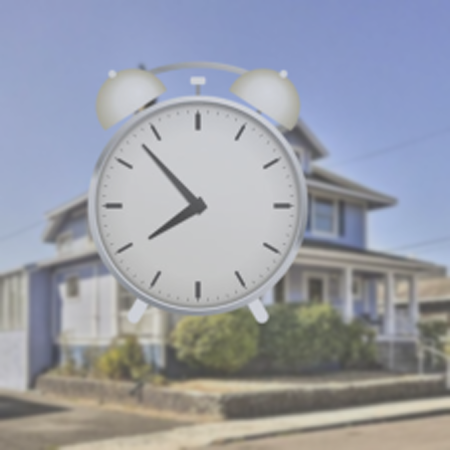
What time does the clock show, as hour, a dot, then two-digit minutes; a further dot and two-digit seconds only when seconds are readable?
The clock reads 7.53
